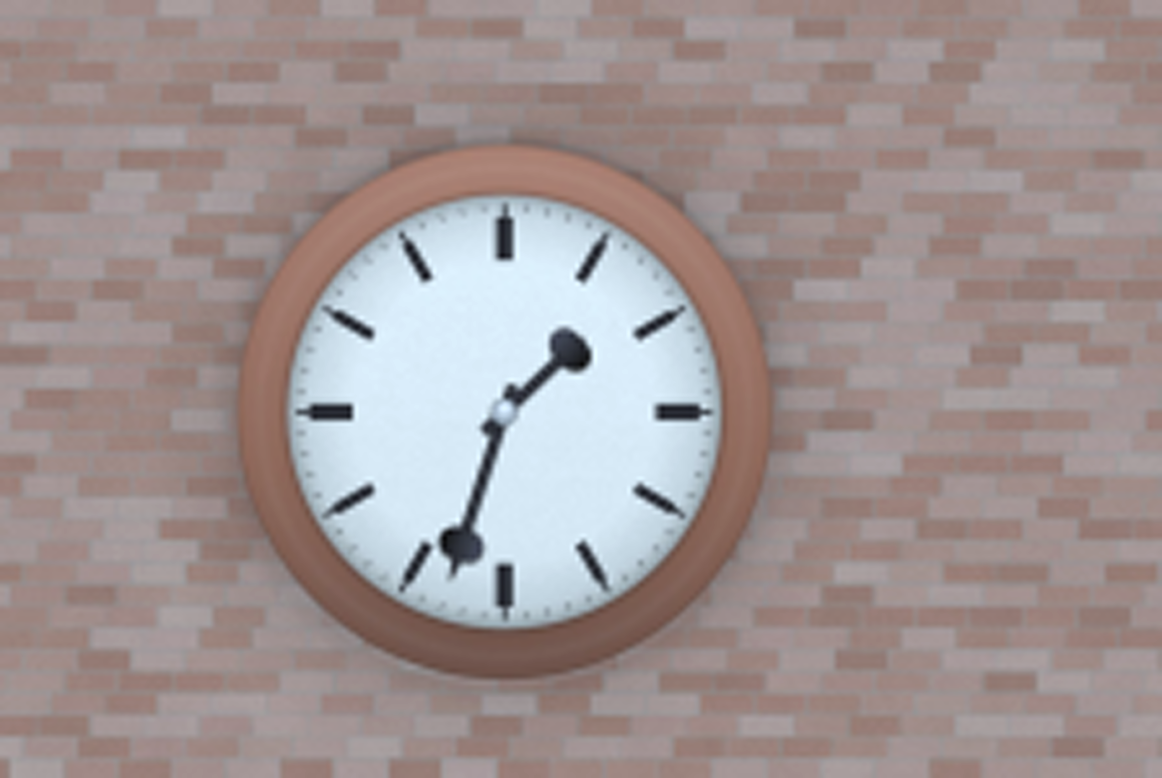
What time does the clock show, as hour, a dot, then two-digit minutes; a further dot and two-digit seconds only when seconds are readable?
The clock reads 1.33
